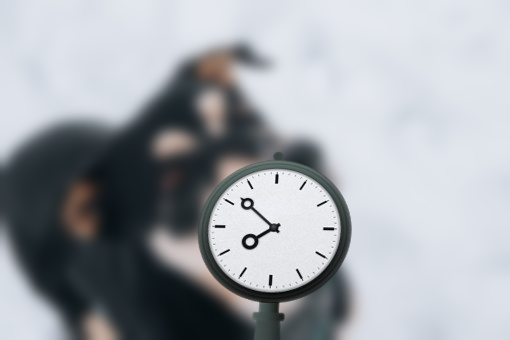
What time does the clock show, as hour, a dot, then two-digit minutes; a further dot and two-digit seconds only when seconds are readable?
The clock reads 7.52
